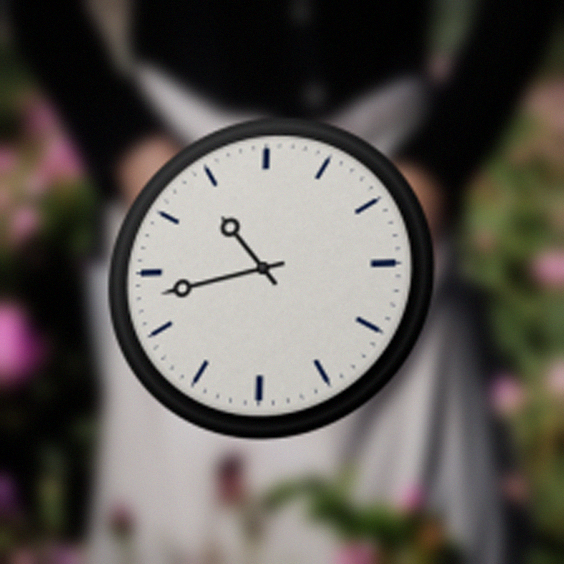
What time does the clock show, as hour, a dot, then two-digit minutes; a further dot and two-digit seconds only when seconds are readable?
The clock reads 10.43
